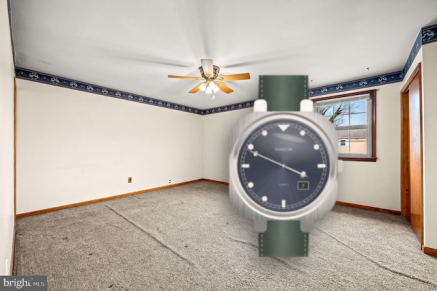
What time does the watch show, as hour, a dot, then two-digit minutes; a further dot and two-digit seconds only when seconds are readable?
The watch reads 3.49
